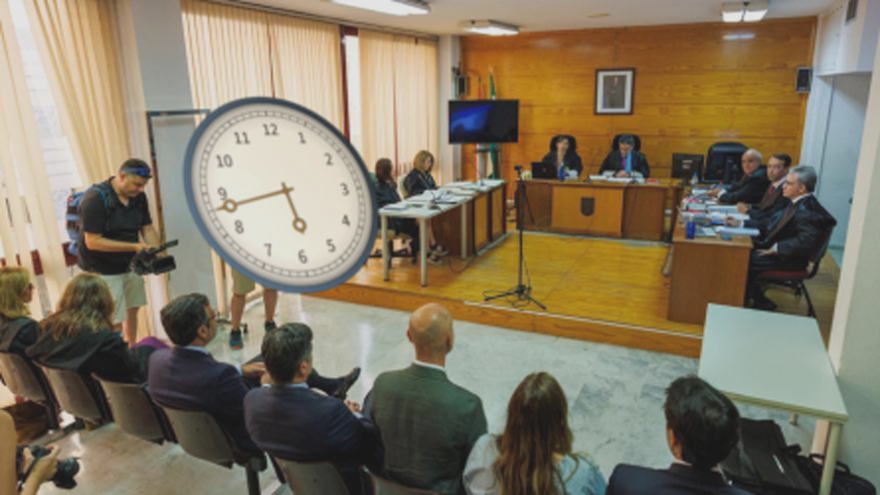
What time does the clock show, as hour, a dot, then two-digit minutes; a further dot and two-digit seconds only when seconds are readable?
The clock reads 5.43
